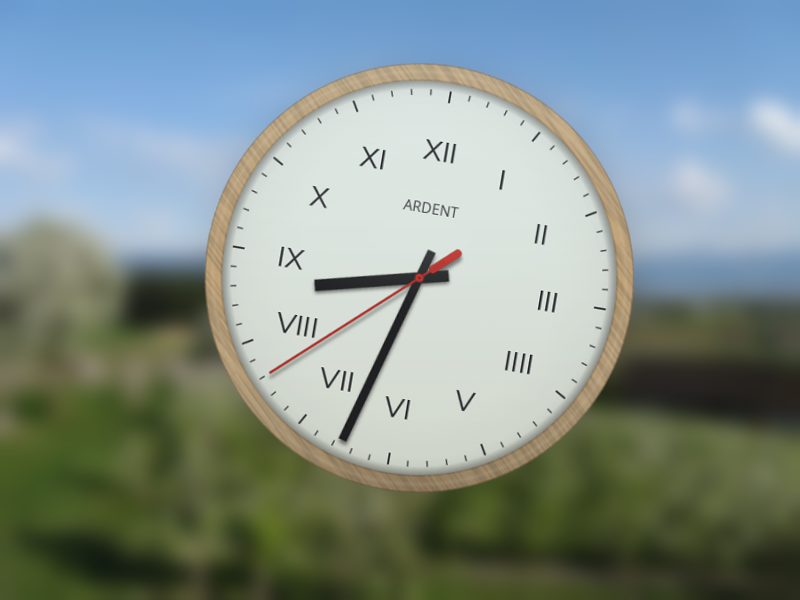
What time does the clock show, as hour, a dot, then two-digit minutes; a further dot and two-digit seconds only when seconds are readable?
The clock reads 8.32.38
